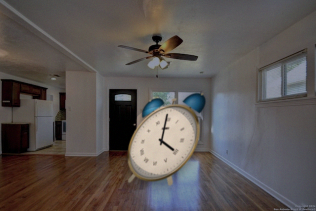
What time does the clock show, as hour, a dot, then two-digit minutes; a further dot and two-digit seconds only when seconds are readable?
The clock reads 3.59
